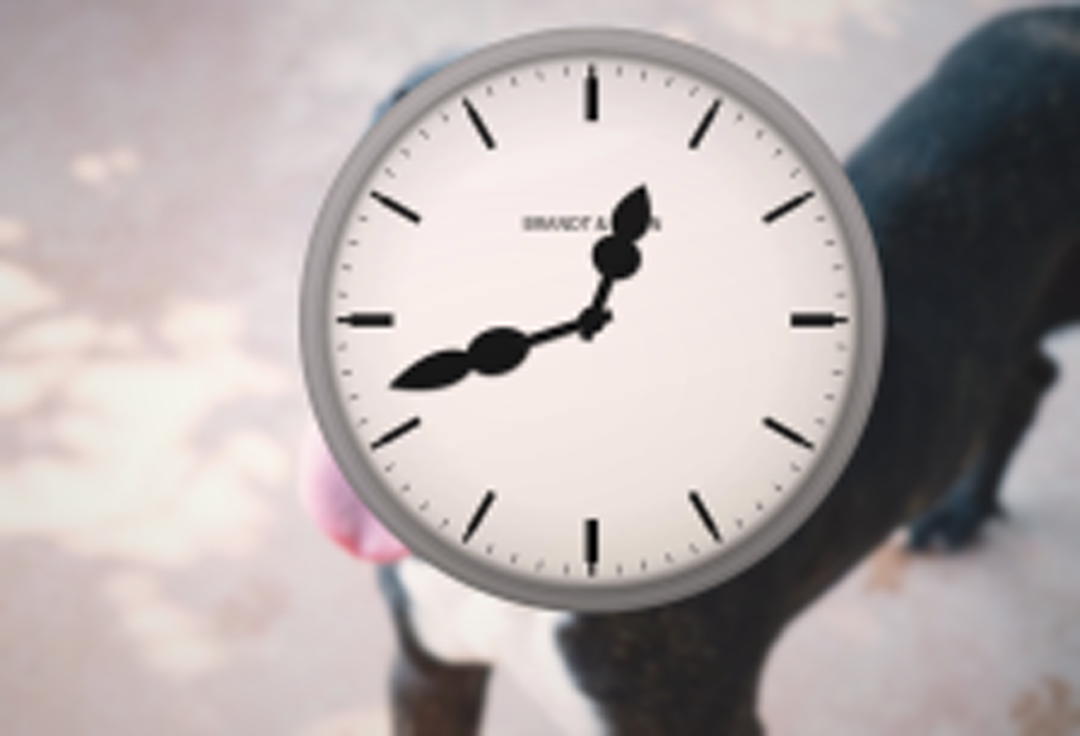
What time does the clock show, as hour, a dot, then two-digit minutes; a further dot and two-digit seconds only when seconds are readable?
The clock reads 12.42
